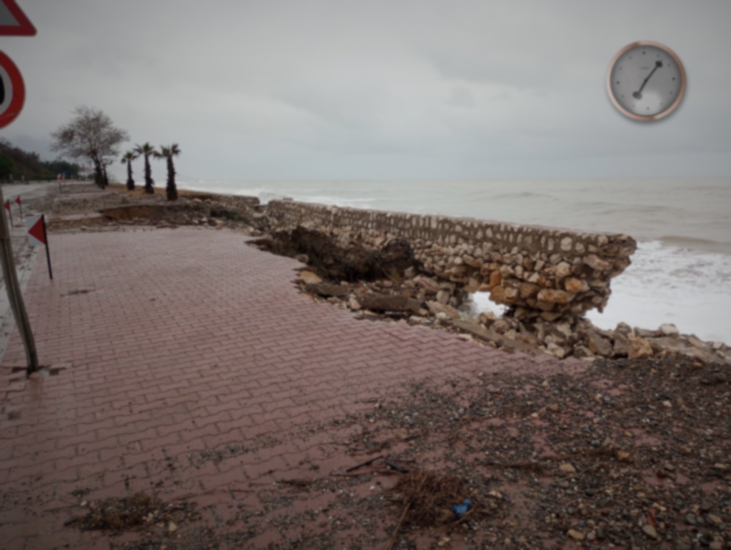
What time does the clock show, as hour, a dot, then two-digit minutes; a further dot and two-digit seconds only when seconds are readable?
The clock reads 7.07
